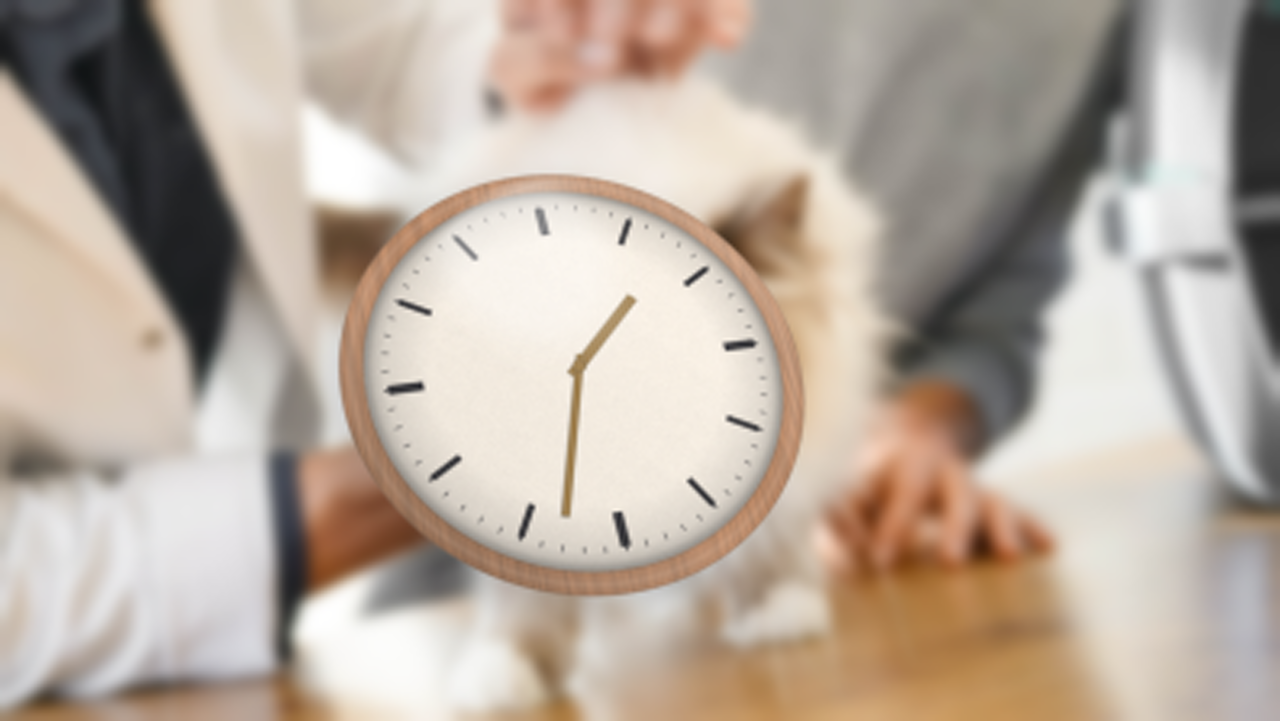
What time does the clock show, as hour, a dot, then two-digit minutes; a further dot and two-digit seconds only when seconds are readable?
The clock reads 1.33
